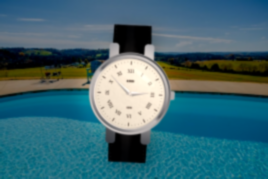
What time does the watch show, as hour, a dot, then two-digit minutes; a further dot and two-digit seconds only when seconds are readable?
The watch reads 2.52
